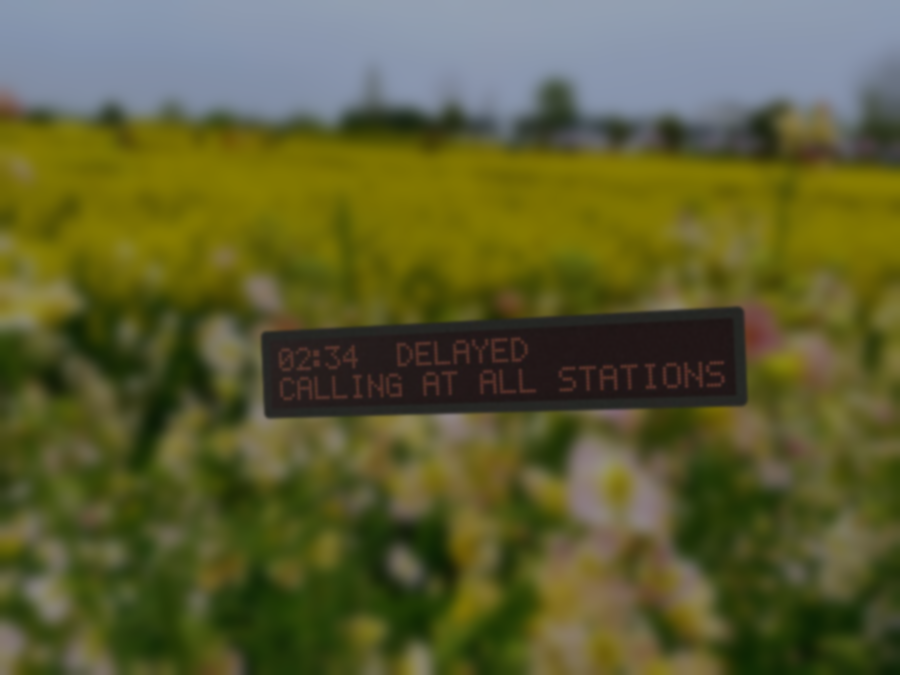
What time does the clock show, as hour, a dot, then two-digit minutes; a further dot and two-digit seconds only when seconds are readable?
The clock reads 2.34
